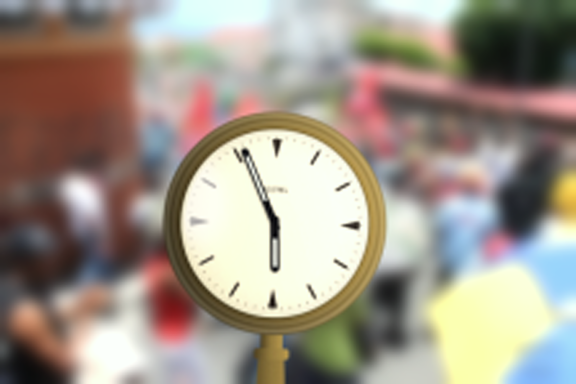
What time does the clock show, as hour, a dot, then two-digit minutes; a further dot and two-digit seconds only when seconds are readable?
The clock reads 5.56
